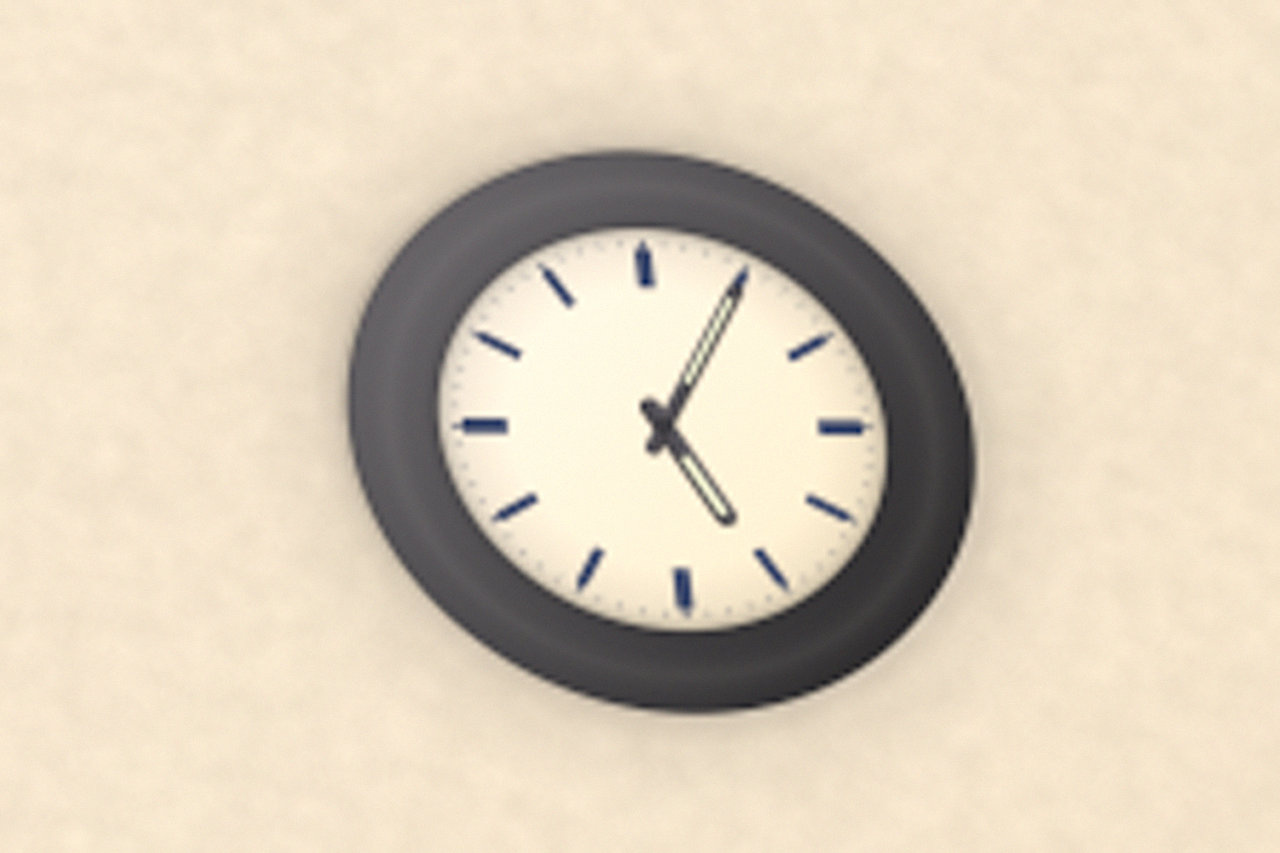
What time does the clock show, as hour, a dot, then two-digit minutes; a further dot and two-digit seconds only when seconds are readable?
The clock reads 5.05
